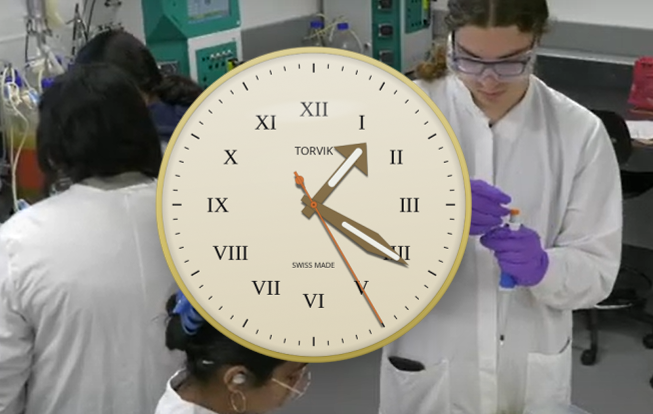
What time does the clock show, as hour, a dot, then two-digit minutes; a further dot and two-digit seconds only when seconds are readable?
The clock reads 1.20.25
